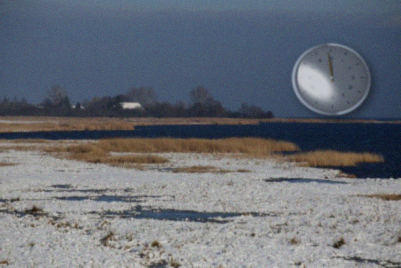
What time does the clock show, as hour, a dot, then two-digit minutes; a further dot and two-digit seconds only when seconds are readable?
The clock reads 11.59
